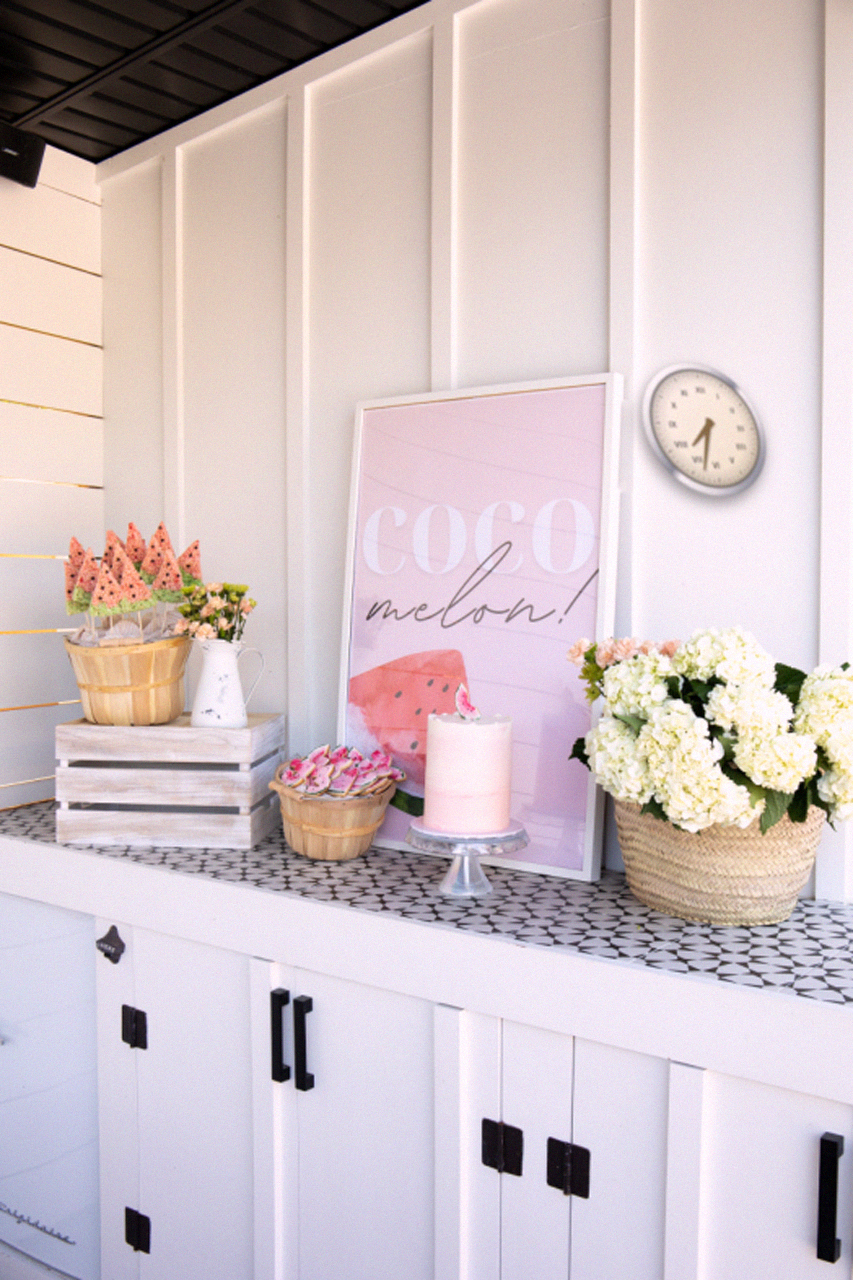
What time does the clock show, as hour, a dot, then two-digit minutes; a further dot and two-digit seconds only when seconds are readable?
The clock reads 7.33
